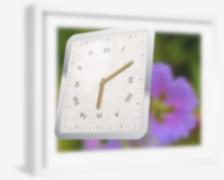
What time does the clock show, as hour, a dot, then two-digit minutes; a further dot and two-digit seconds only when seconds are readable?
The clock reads 6.10
